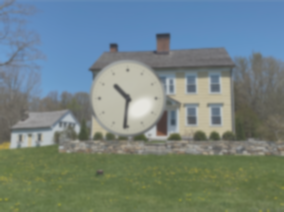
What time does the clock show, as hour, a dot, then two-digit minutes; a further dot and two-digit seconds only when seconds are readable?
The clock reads 10.31
